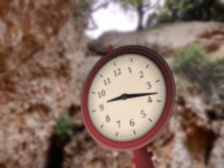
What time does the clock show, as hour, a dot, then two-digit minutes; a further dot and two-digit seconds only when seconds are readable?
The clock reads 9.18
